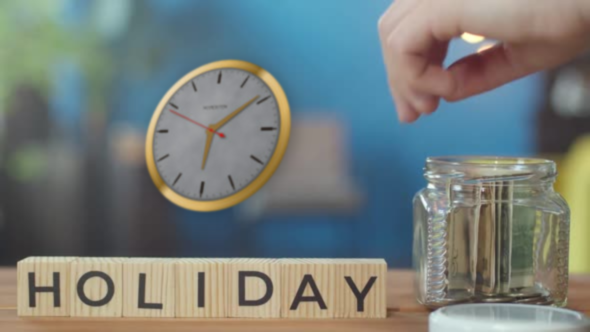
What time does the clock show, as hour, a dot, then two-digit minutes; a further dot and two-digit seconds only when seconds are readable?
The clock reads 6.08.49
